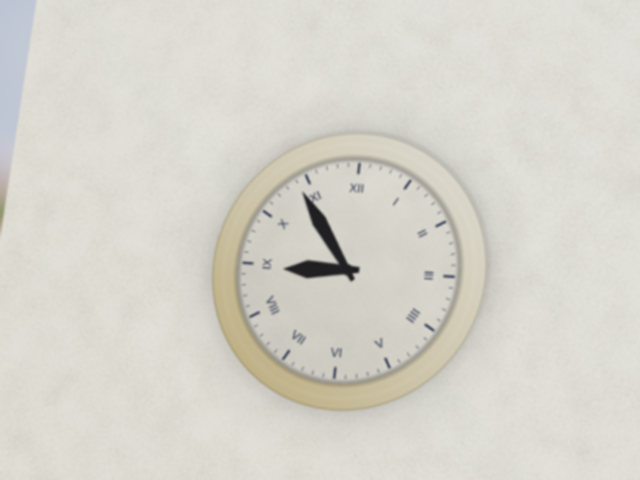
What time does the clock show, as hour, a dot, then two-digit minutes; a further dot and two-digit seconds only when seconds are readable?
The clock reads 8.54
